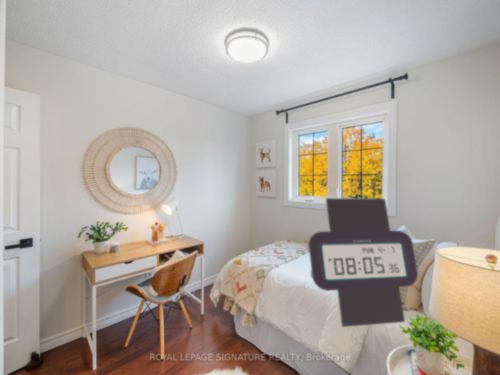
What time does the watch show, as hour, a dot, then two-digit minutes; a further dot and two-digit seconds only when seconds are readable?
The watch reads 8.05
